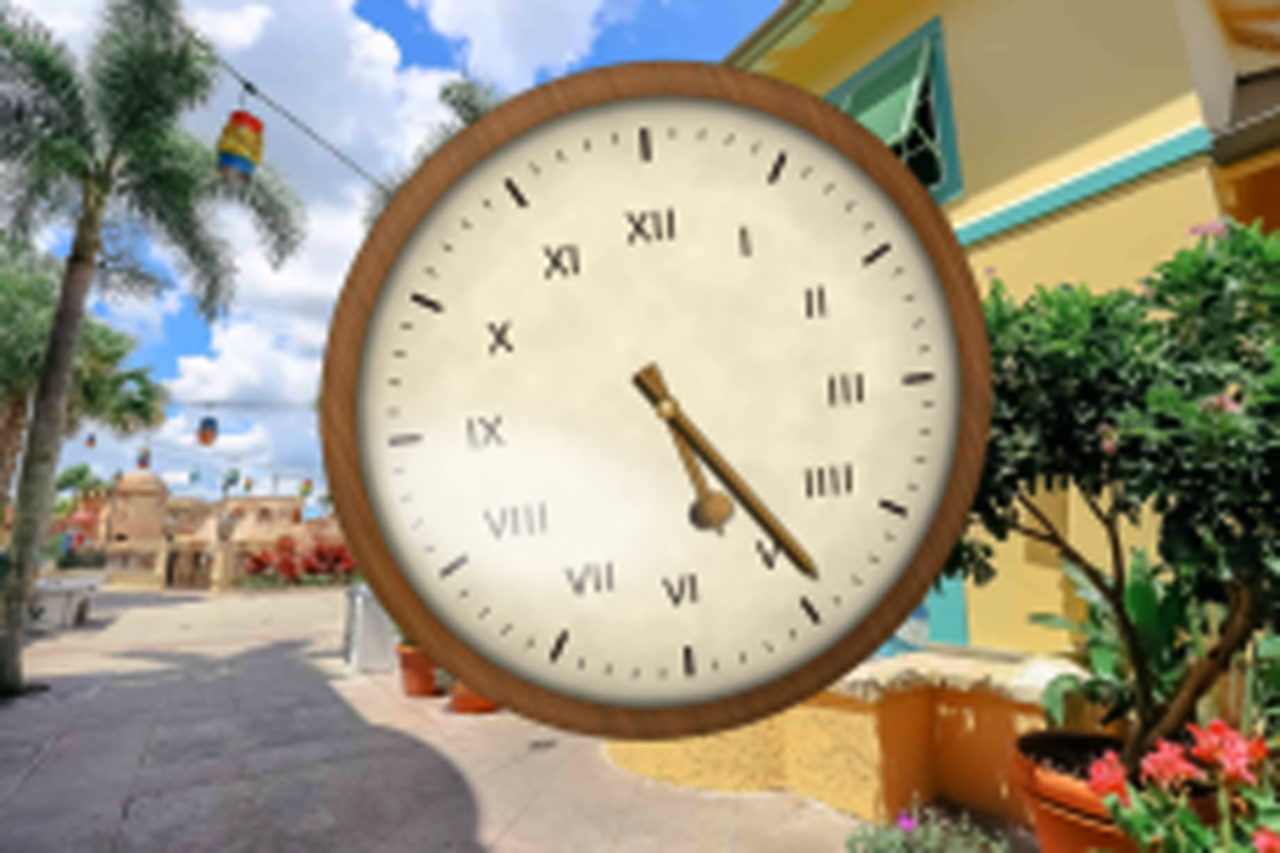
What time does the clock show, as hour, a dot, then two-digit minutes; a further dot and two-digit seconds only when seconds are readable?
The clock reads 5.24
